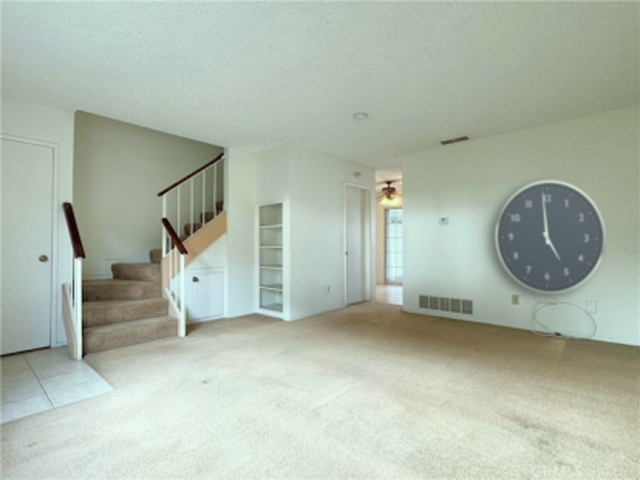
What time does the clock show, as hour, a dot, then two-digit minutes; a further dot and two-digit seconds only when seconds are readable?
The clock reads 4.59
